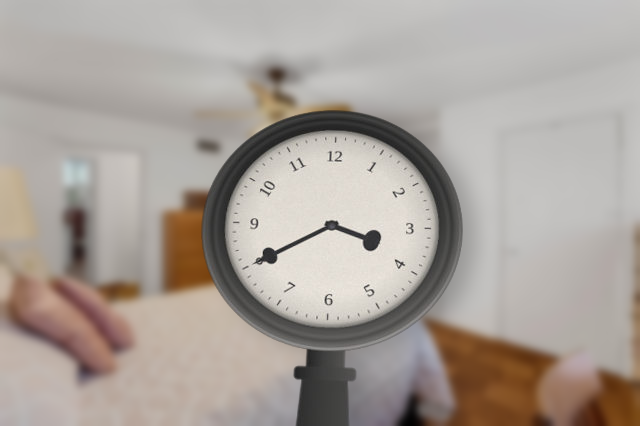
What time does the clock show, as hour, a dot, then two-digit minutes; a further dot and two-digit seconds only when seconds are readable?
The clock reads 3.40
